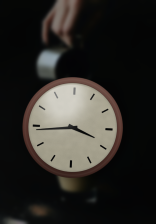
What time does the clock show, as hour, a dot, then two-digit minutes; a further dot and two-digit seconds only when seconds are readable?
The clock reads 3.44
